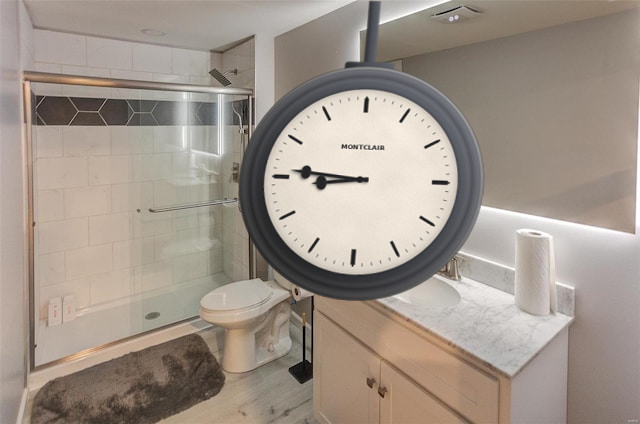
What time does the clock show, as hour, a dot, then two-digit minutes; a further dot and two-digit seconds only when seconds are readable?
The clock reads 8.46
